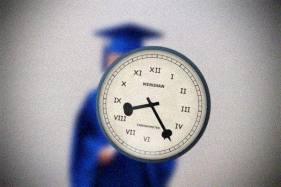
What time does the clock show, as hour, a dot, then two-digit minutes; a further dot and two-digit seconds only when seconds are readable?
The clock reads 8.24
